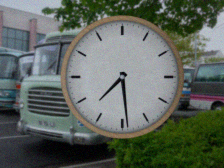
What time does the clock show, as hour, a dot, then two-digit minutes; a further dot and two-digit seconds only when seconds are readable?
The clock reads 7.29
